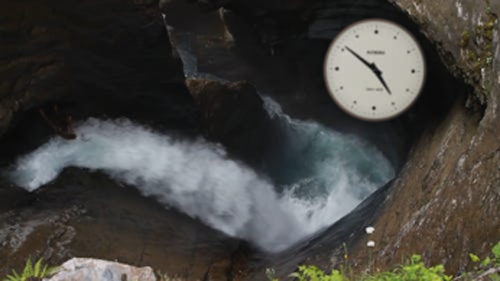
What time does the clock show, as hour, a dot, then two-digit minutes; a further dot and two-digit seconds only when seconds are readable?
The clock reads 4.51
